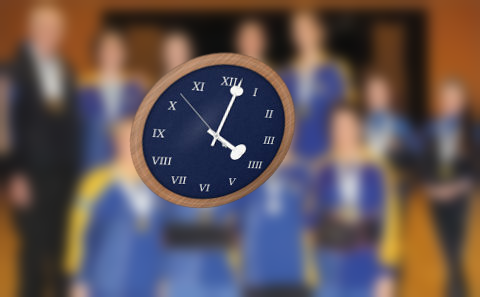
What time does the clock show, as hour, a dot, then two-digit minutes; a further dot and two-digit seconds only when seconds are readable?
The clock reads 4.01.52
